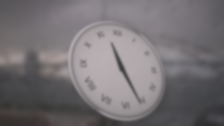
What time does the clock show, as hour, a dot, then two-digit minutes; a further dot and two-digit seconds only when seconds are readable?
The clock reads 11.26
